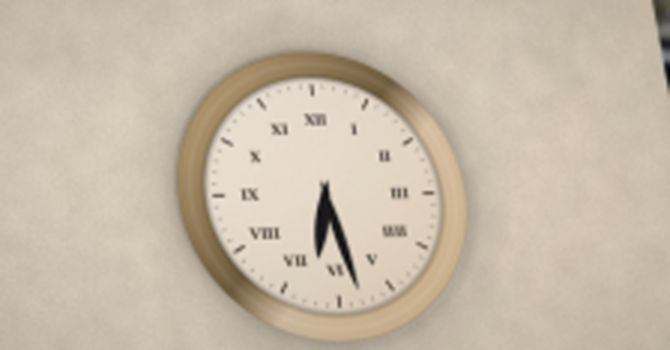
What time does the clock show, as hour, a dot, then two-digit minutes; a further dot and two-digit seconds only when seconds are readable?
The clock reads 6.28
